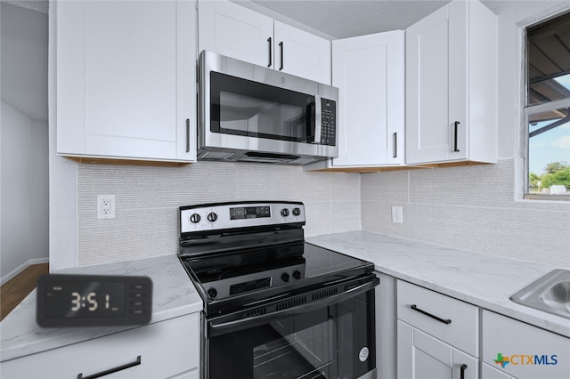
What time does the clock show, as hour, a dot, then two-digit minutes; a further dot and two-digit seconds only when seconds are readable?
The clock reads 3.51
